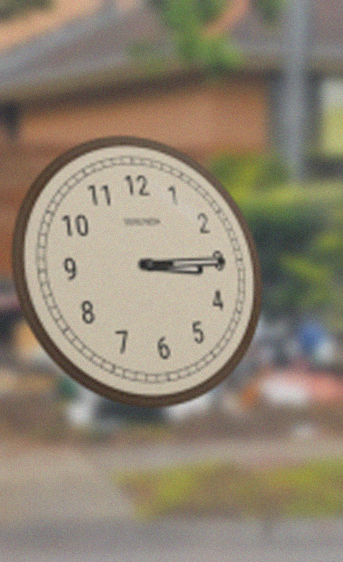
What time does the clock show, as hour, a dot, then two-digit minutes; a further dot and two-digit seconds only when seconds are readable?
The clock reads 3.15
